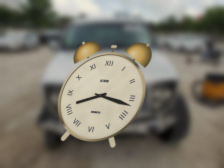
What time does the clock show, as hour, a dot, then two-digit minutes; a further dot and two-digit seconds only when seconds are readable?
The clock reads 8.17
